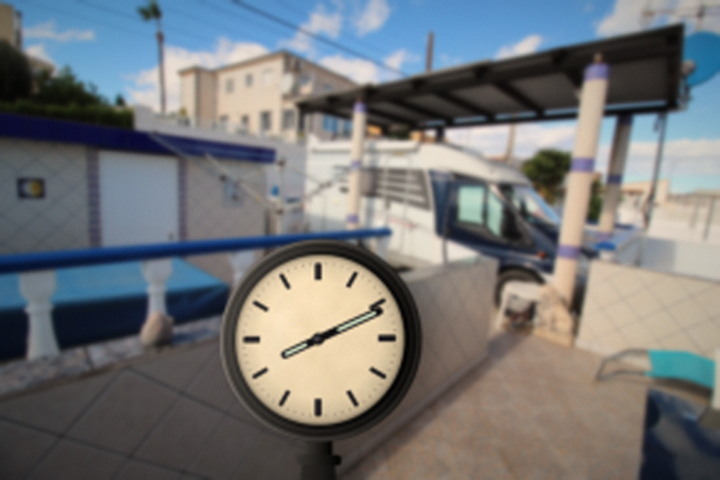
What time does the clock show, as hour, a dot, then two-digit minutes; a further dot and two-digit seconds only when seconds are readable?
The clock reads 8.11
